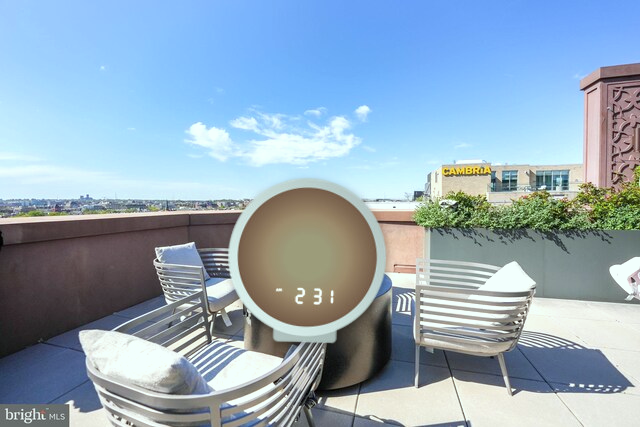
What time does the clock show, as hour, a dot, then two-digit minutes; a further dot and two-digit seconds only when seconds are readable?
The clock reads 2.31
